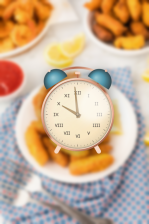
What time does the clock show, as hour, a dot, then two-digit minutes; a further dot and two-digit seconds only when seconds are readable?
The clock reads 9.59
